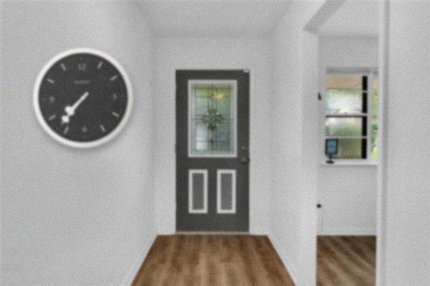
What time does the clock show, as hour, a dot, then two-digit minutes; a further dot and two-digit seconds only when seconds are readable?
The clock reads 7.37
